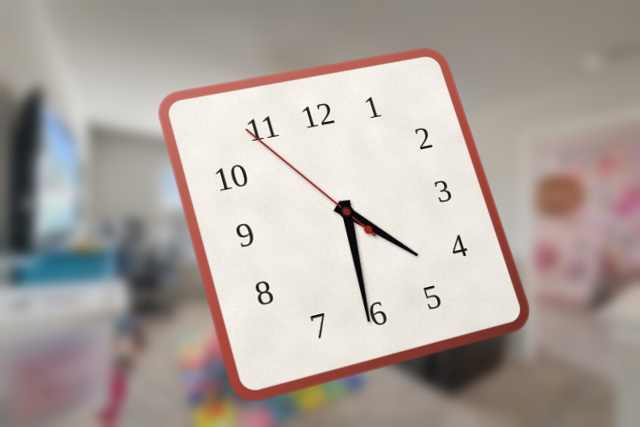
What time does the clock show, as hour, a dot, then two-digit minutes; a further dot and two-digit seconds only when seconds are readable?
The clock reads 4.30.54
